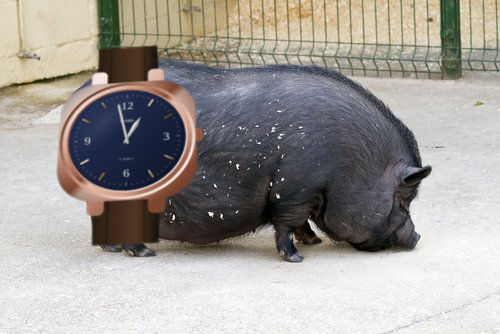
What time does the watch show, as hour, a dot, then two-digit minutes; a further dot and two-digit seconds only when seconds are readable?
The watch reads 12.58
